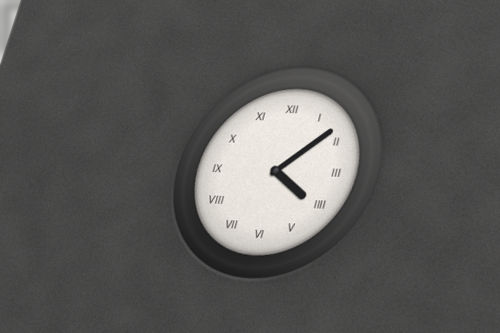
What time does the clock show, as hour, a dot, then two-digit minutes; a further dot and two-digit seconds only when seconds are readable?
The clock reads 4.08
